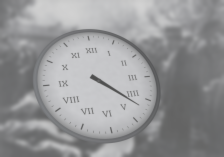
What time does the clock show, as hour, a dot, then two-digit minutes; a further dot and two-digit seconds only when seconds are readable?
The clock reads 4.22
